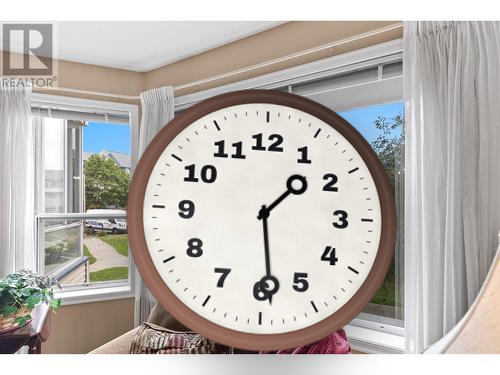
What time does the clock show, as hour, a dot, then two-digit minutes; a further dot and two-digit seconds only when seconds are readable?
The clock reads 1.29
